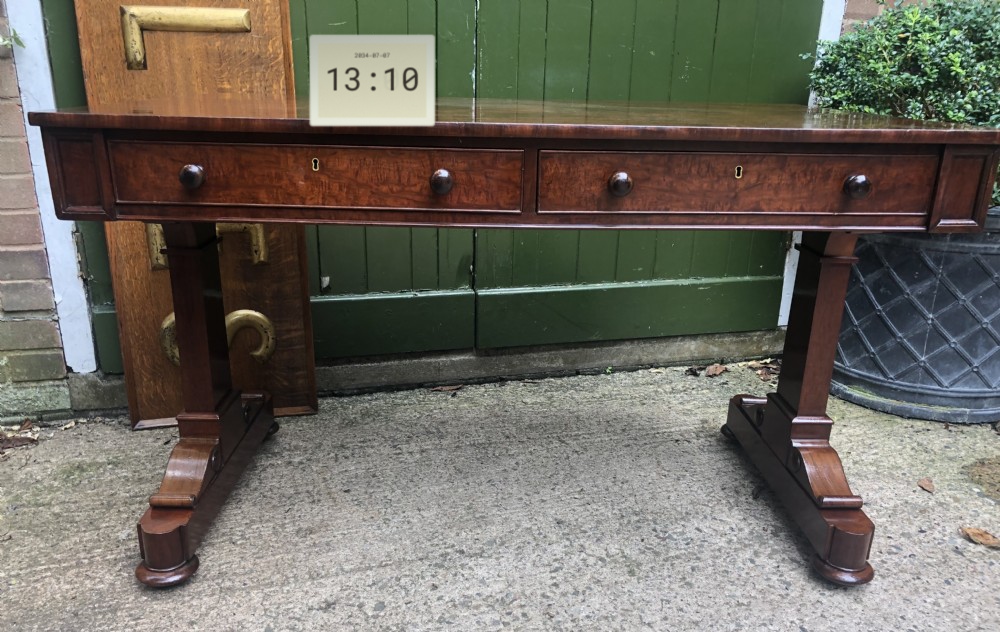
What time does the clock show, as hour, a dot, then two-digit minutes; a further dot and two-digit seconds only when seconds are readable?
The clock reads 13.10
